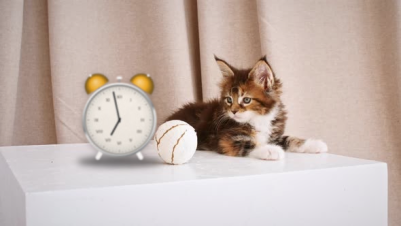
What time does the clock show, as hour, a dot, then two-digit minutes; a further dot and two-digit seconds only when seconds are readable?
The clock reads 6.58
